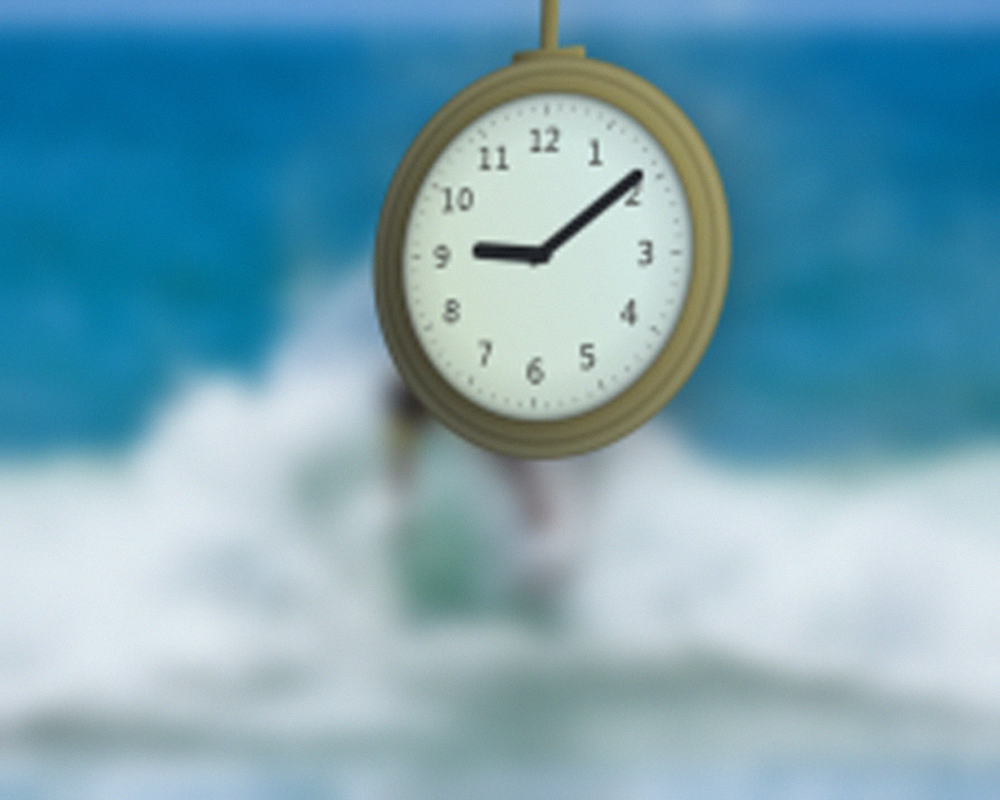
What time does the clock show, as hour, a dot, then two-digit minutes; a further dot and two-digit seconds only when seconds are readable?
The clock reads 9.09
